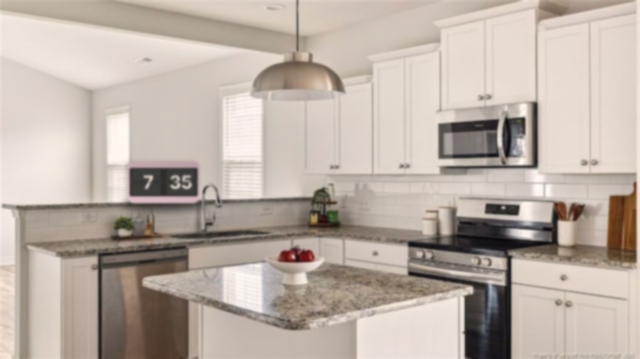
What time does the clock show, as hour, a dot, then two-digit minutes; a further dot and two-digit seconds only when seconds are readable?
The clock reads 7.35
